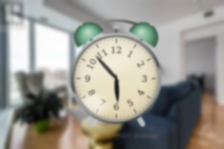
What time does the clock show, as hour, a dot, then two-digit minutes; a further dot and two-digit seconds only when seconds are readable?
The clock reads 5.53
